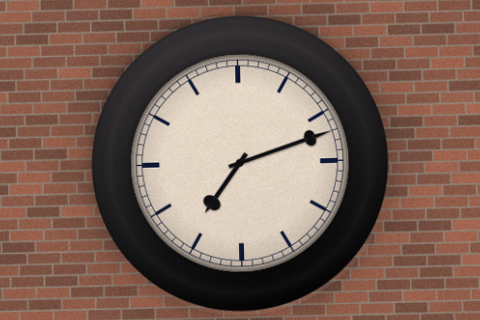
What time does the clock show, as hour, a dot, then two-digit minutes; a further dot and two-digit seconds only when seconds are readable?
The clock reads 7.12
